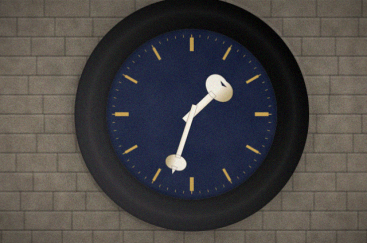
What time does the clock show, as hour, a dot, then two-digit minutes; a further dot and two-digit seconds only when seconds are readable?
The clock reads 1.33
